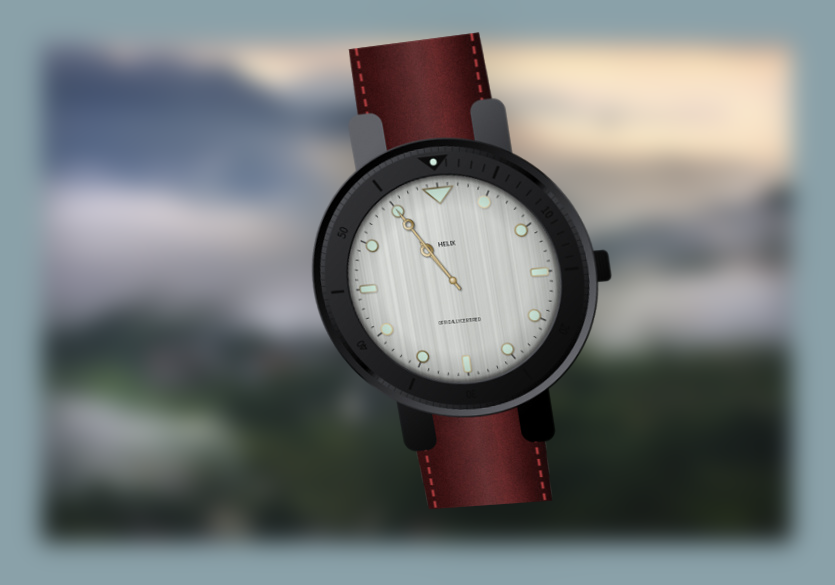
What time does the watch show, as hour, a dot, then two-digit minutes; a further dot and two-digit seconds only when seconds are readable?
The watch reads 10.55
